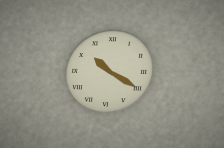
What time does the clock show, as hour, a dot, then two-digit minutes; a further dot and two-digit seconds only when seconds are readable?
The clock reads 10.20
